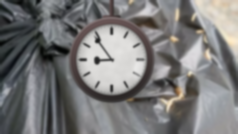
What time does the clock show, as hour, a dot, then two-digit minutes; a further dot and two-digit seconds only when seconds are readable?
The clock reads 8.54
